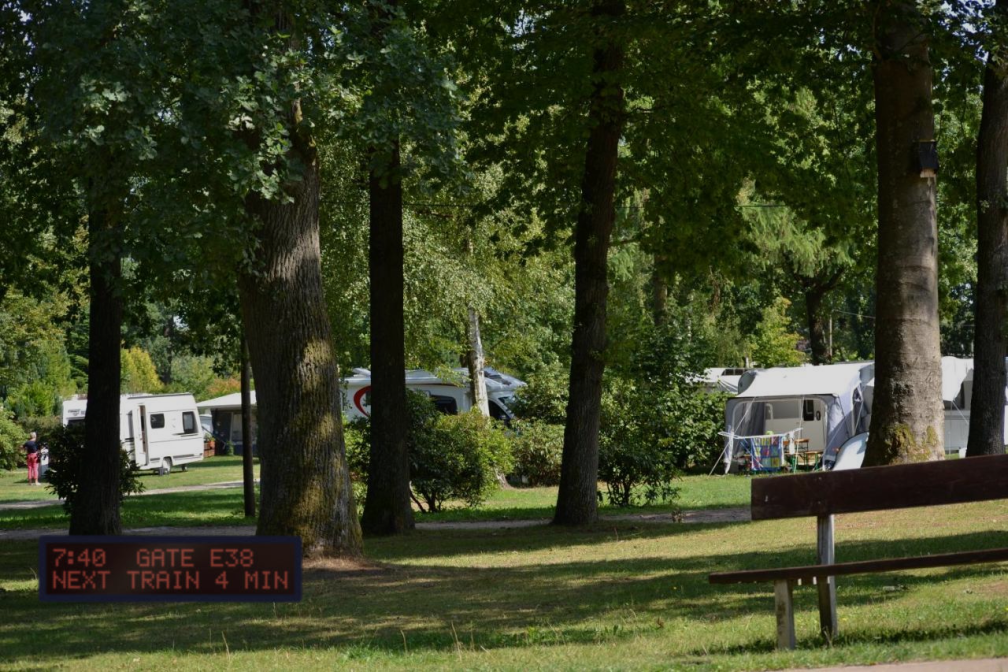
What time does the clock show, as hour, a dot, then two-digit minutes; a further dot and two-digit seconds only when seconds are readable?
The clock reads 7.40
